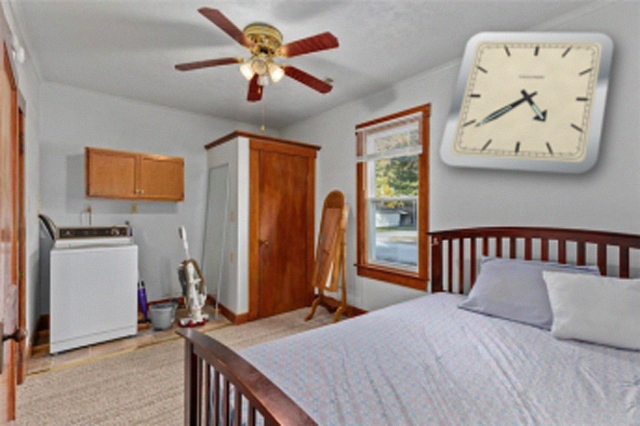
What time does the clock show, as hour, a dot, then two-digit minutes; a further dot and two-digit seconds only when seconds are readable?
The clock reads 4.39
